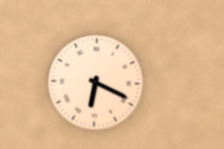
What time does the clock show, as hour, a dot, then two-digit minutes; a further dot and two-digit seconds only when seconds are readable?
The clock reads 6.19
